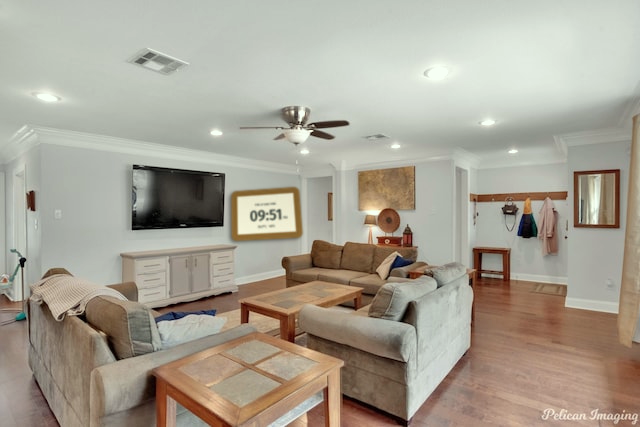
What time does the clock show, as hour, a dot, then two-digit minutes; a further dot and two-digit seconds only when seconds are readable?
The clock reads 9.51
